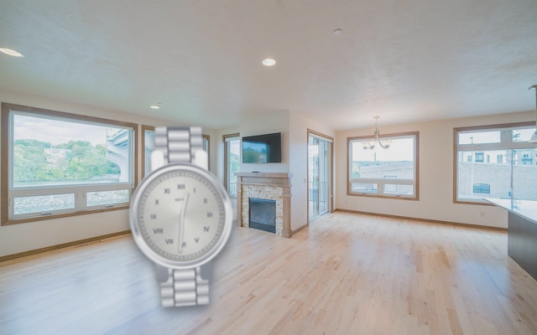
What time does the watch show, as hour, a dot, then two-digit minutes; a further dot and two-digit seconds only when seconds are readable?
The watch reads 12.31
